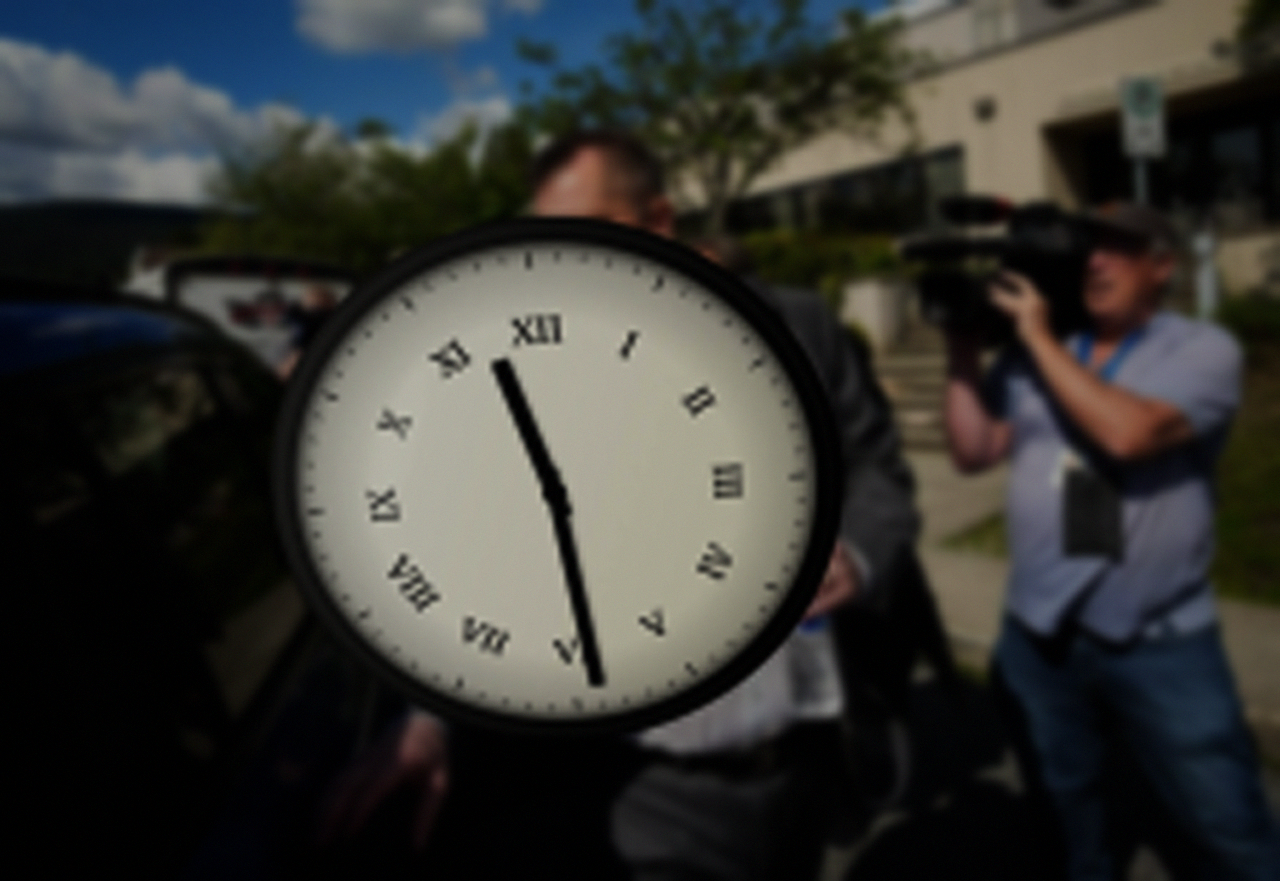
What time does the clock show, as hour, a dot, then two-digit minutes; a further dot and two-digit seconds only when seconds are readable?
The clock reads 11.29
